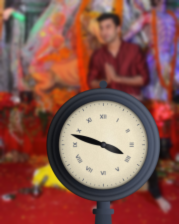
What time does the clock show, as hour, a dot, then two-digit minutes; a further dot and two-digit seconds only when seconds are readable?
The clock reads 3.48
